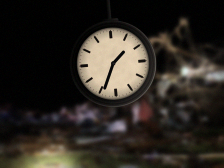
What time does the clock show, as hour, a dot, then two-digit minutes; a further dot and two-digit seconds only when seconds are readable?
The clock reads 1.34
